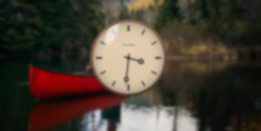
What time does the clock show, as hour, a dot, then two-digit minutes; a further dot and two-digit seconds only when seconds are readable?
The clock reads 3.31
